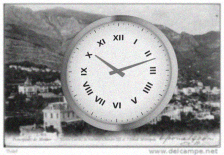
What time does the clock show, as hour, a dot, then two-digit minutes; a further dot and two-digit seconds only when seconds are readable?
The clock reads 10.12
